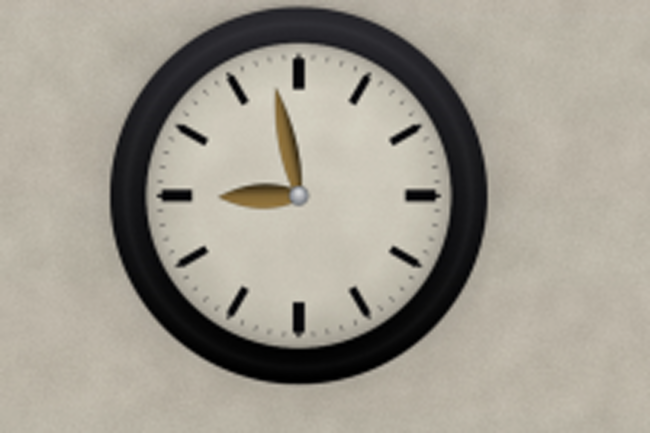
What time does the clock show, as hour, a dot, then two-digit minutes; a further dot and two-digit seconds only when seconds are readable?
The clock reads 8.58
